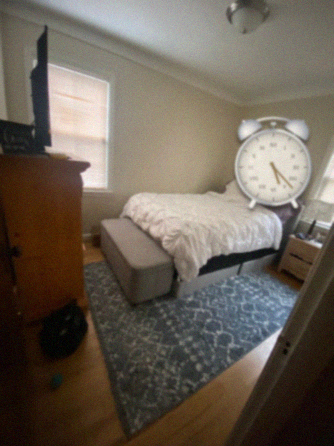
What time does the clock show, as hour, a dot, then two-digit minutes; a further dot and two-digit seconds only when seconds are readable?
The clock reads 5.23
